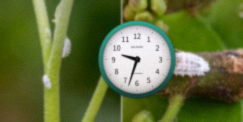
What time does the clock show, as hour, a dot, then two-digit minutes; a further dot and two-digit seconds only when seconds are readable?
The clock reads 9.33
